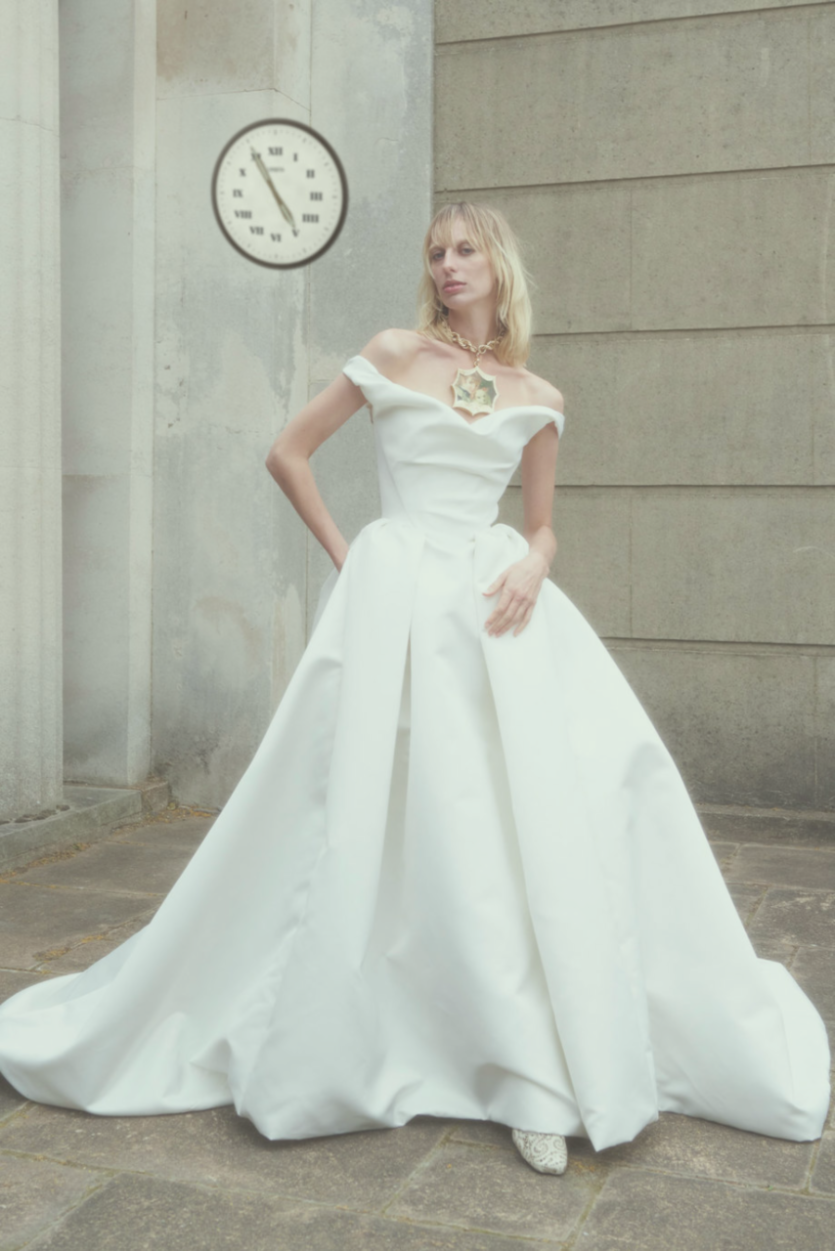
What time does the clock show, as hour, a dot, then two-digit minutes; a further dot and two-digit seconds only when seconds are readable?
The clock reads 4.55
